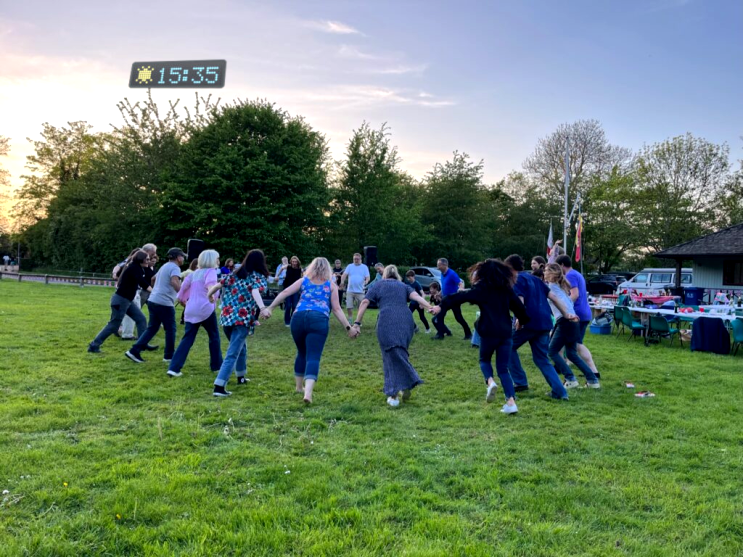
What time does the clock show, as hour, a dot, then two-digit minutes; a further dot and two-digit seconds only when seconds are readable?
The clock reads 15.35
